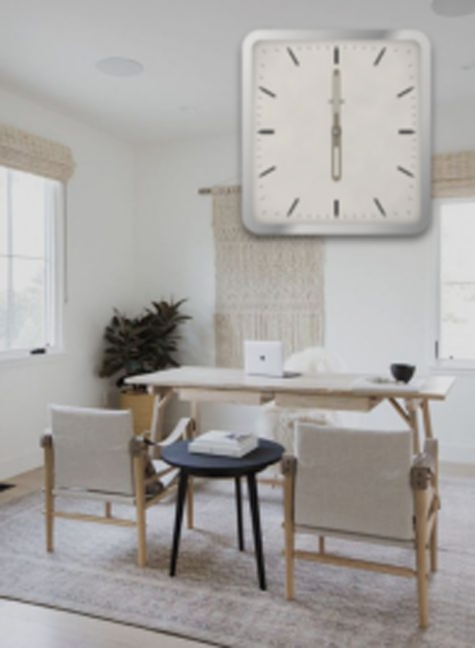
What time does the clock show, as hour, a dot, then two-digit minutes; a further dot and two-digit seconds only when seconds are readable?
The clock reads 6.00
